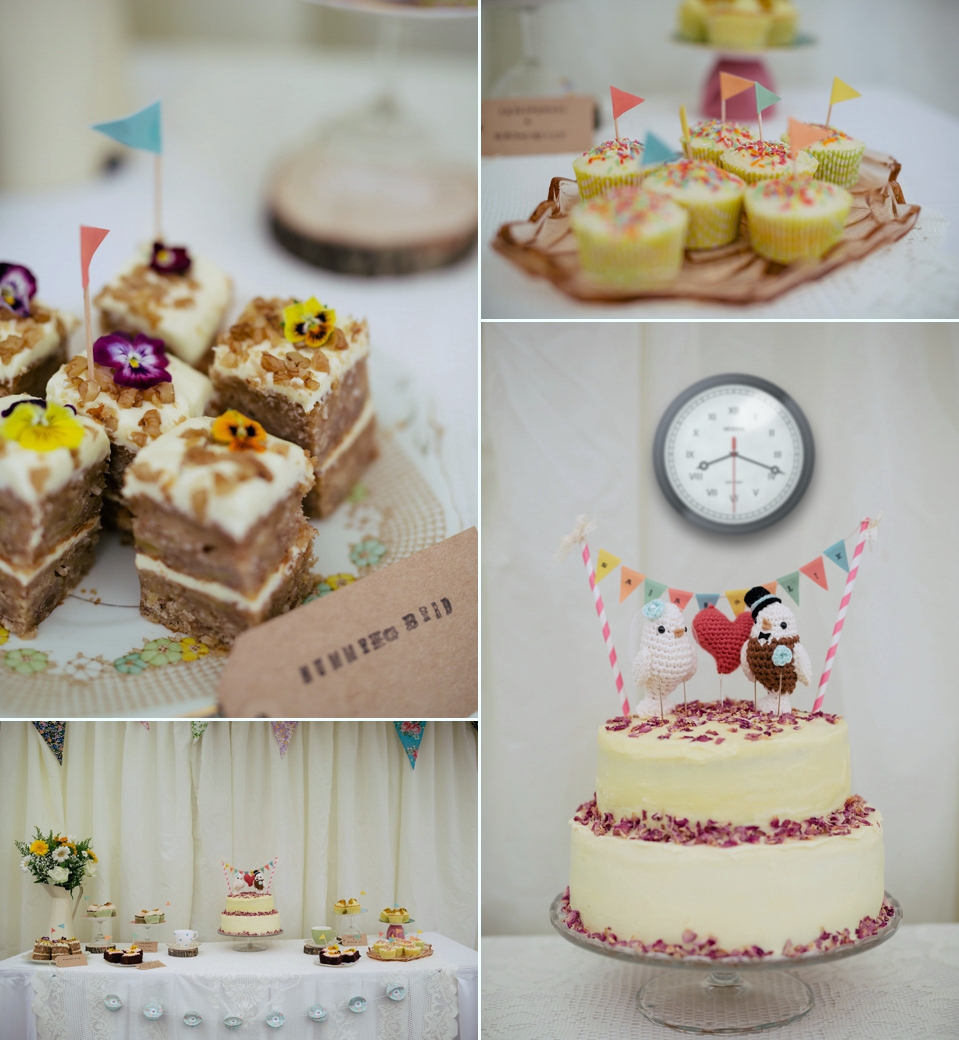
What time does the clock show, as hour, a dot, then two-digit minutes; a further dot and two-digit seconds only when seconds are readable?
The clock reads 8.18.30
